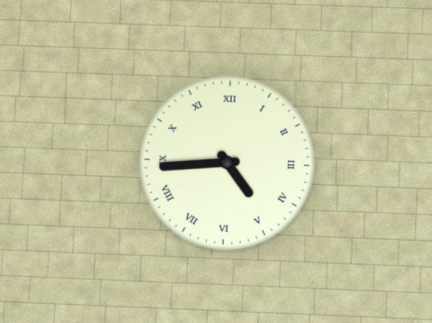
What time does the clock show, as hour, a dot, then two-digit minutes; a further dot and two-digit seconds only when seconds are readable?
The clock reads 4.44
